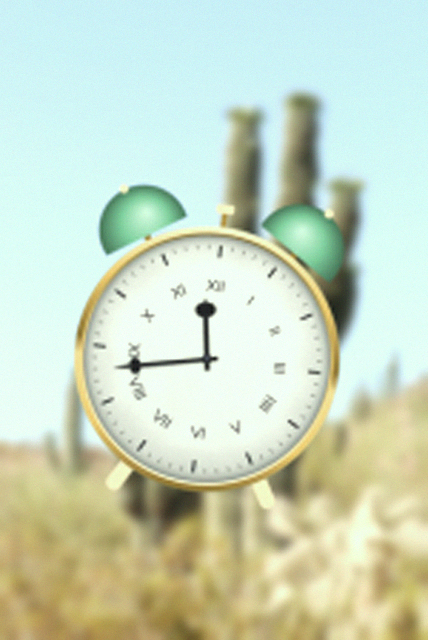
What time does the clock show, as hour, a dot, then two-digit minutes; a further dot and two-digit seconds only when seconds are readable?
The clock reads 11.43
